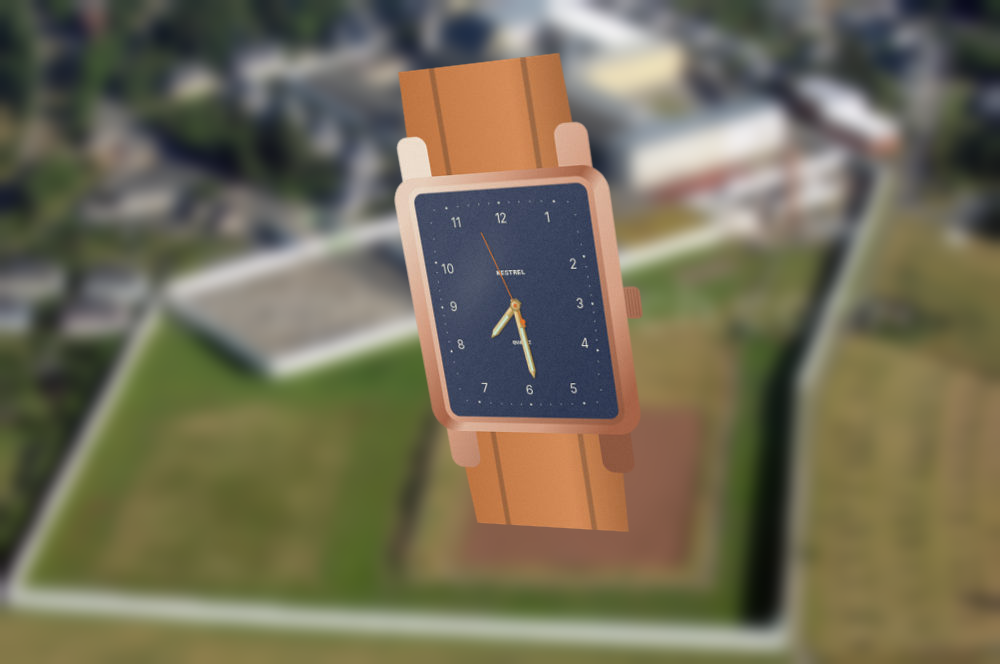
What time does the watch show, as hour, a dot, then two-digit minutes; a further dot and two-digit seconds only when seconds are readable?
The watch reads 7.28.57
